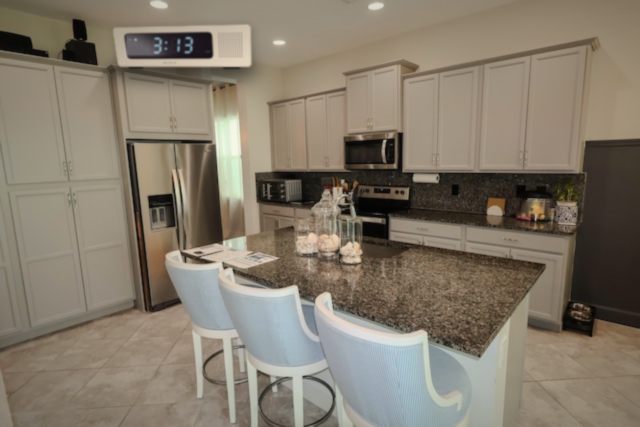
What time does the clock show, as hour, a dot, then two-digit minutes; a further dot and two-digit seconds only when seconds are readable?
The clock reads 3.13
